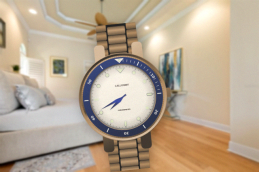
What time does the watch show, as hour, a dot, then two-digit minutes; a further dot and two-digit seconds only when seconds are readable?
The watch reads 7.41
